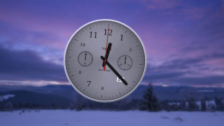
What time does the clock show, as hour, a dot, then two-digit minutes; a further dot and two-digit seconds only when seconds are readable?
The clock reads 12.22
